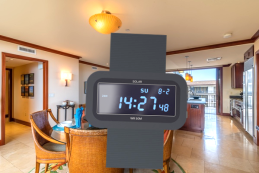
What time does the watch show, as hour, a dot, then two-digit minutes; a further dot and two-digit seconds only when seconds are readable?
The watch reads 14.27.48
